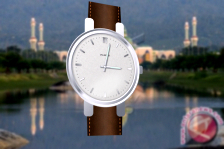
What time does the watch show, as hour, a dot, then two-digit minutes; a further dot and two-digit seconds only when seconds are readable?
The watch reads 3.02
